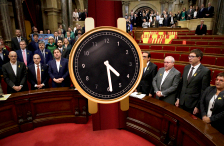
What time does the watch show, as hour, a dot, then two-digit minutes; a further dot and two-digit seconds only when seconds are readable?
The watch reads 4.29
